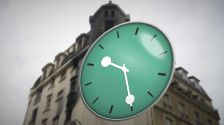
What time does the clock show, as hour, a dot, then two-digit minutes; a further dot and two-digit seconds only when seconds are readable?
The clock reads 9.25
